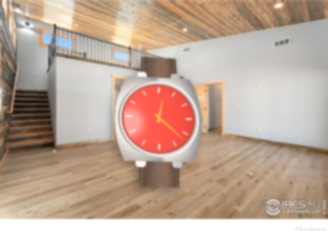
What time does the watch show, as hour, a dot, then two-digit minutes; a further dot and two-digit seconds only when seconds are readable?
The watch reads 12.22
